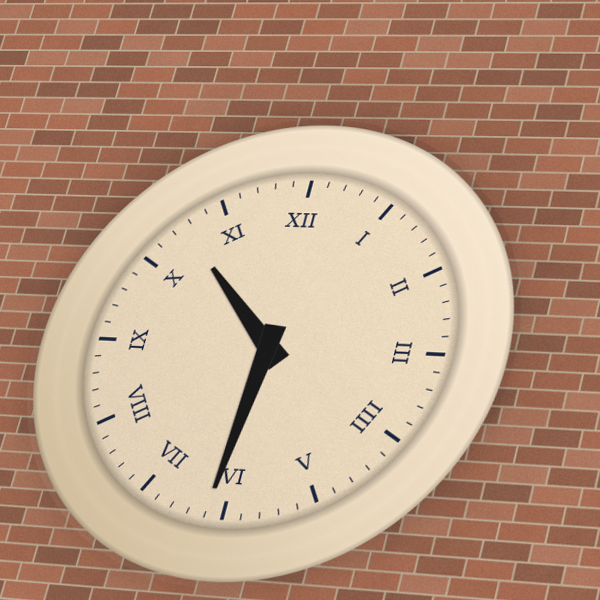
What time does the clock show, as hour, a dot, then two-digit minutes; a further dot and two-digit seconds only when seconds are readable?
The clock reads 10.31
